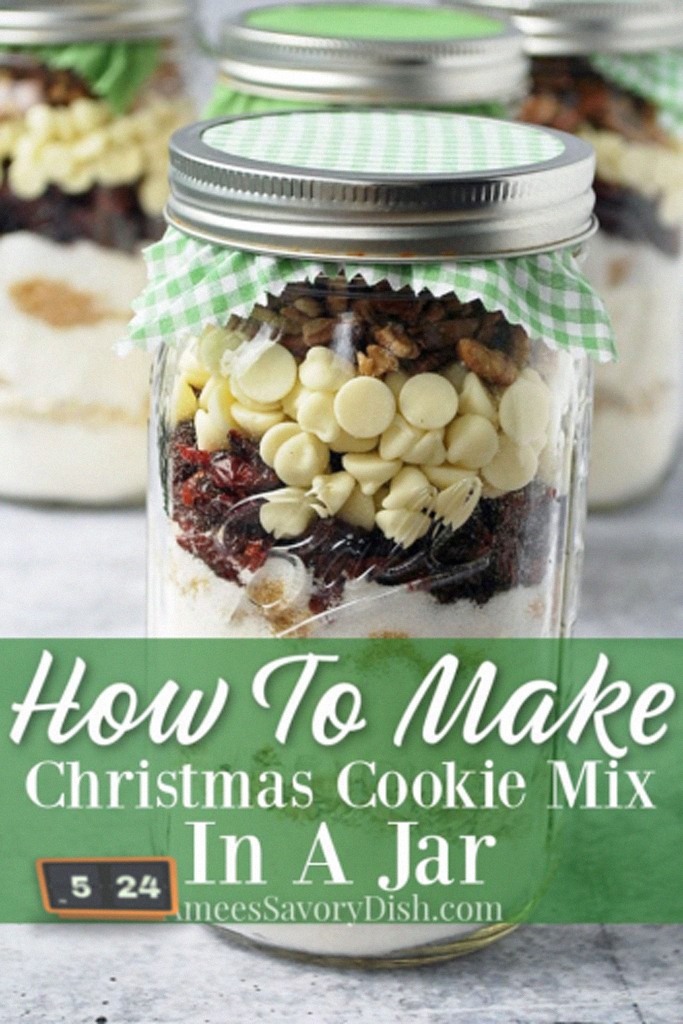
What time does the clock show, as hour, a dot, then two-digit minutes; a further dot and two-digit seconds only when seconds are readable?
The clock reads 5.24
